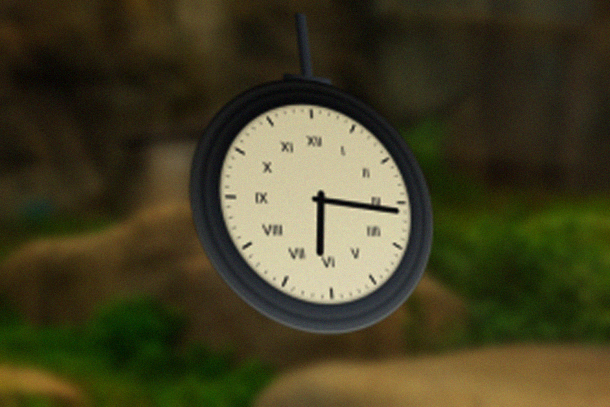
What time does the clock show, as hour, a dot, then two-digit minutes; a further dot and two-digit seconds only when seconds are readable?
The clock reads 6.16
